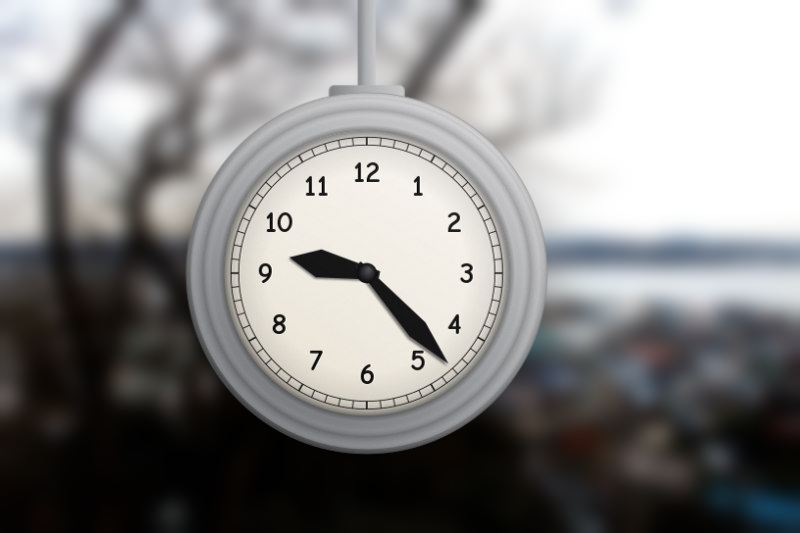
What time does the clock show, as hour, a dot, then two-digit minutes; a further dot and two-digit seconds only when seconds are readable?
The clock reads 9.23
